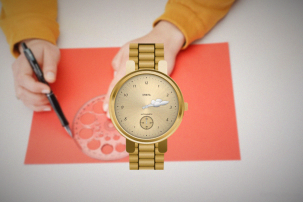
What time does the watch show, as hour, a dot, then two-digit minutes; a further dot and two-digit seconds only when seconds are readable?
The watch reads 2.13
